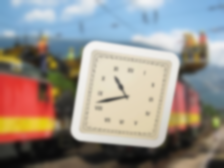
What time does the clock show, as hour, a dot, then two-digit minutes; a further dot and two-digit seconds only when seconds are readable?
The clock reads 10.42
